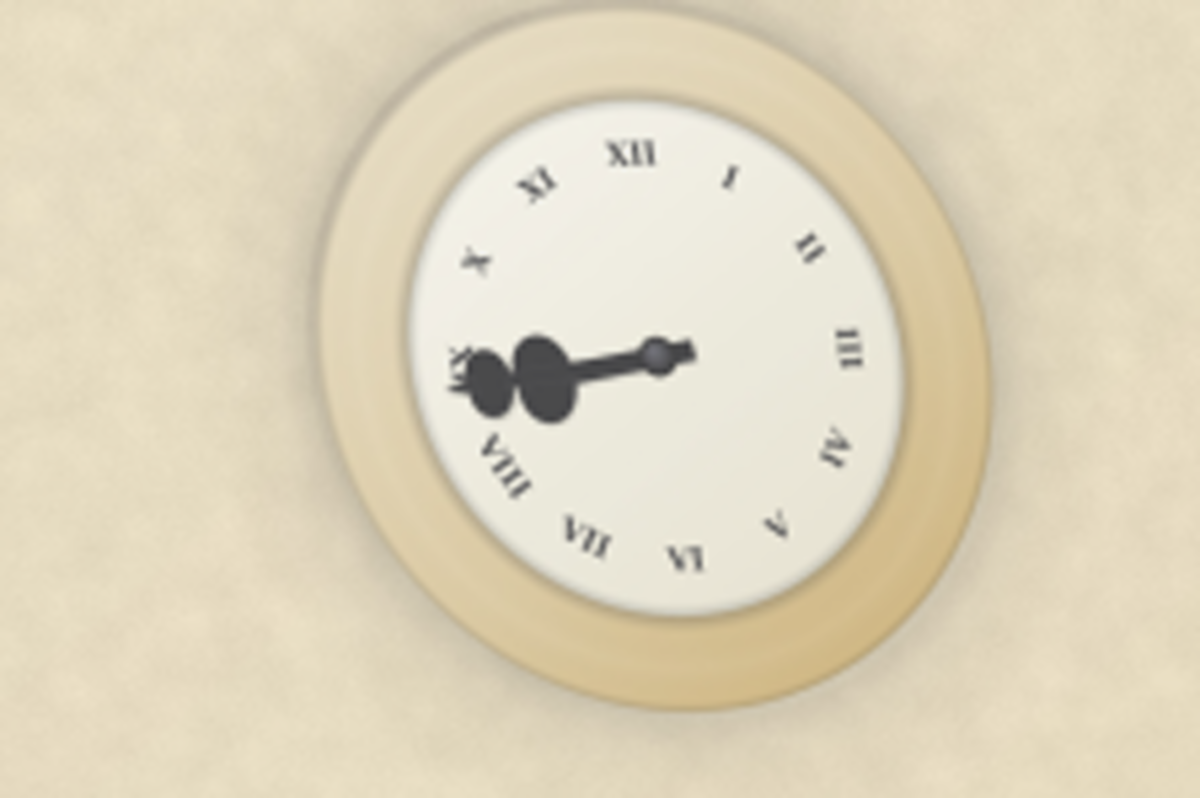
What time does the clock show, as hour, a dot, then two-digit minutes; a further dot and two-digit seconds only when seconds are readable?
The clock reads 8.44
